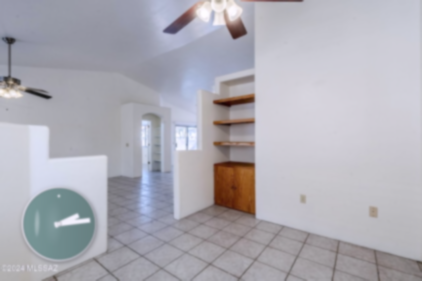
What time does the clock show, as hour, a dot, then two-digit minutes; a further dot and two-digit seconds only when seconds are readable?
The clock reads 2.14
